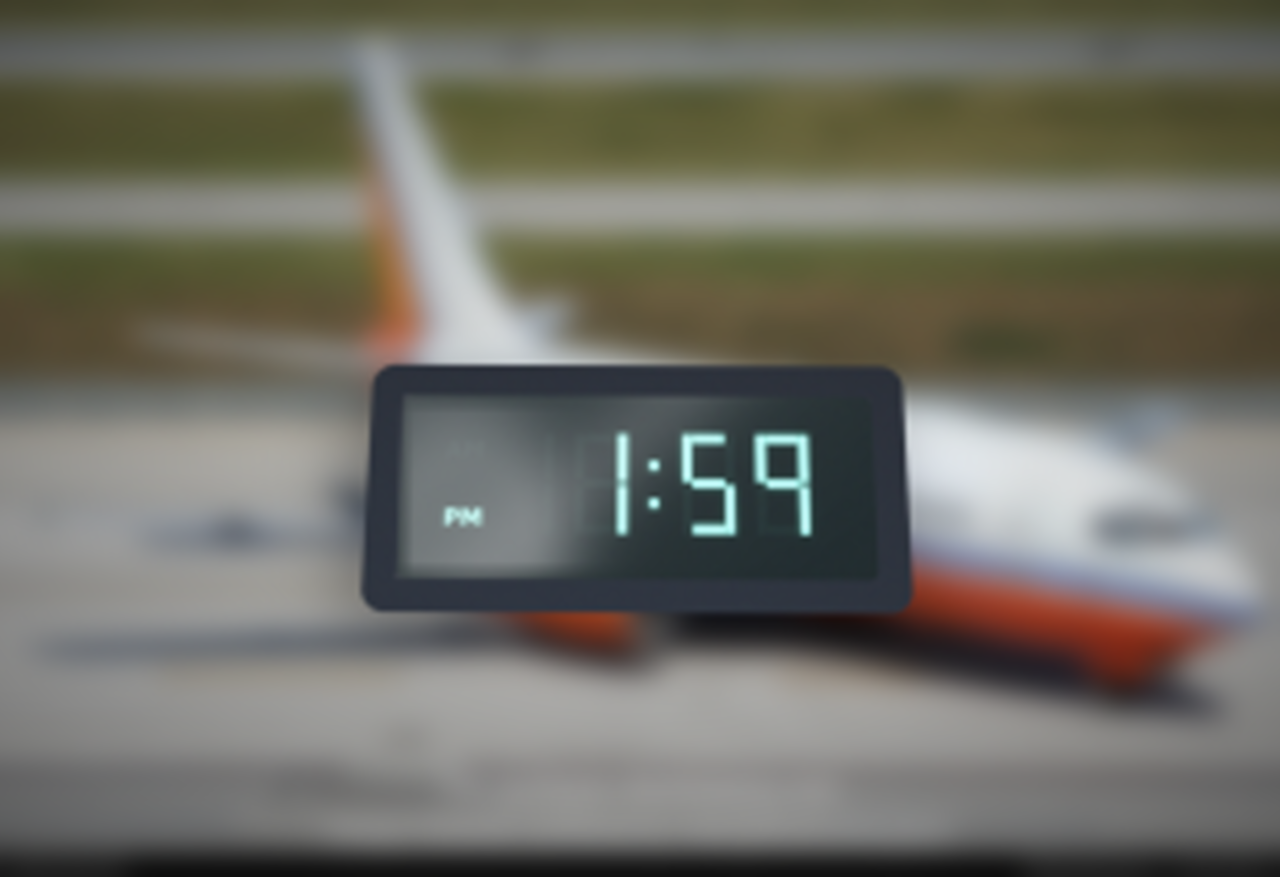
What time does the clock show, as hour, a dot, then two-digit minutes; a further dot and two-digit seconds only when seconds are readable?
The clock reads 1.59
